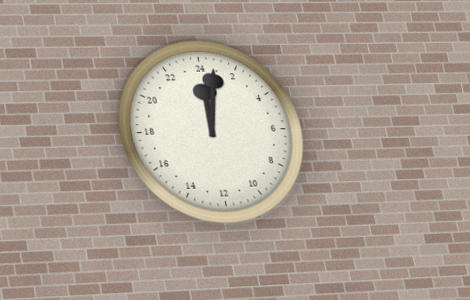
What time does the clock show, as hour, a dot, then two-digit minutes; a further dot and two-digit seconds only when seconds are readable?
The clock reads 0.02
